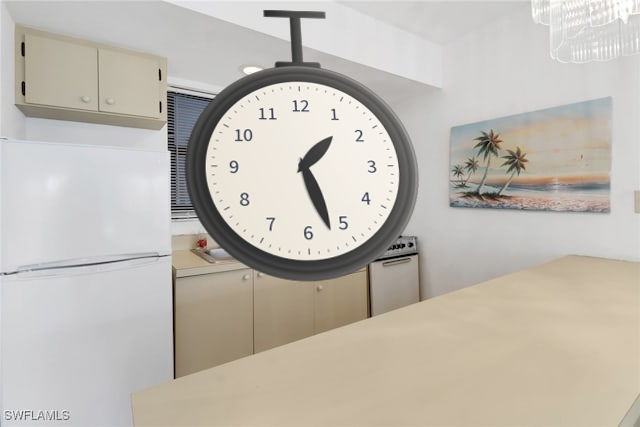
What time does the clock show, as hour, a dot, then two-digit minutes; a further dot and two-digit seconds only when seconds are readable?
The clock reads 1.27
